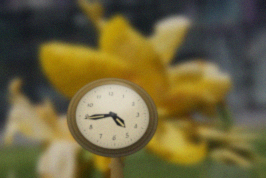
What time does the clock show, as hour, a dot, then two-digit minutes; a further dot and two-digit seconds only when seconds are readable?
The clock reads 4.44
